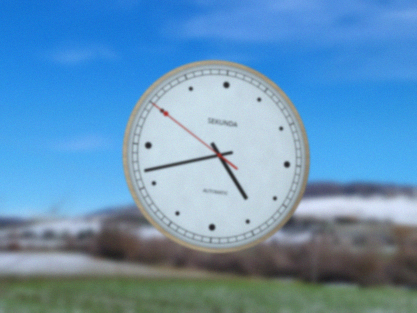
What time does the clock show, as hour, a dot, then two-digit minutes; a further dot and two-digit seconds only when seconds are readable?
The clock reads 4.41.50
